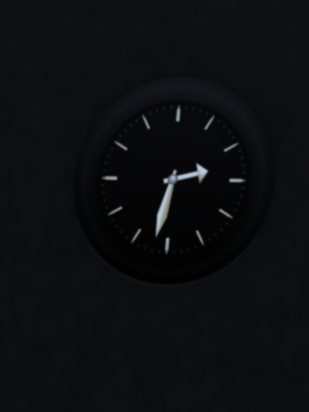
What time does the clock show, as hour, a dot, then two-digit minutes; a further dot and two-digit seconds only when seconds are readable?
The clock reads 2.32
